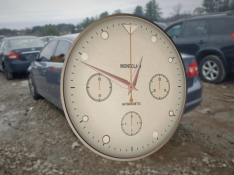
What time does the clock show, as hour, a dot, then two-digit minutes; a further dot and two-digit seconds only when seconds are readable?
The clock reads 12.49
